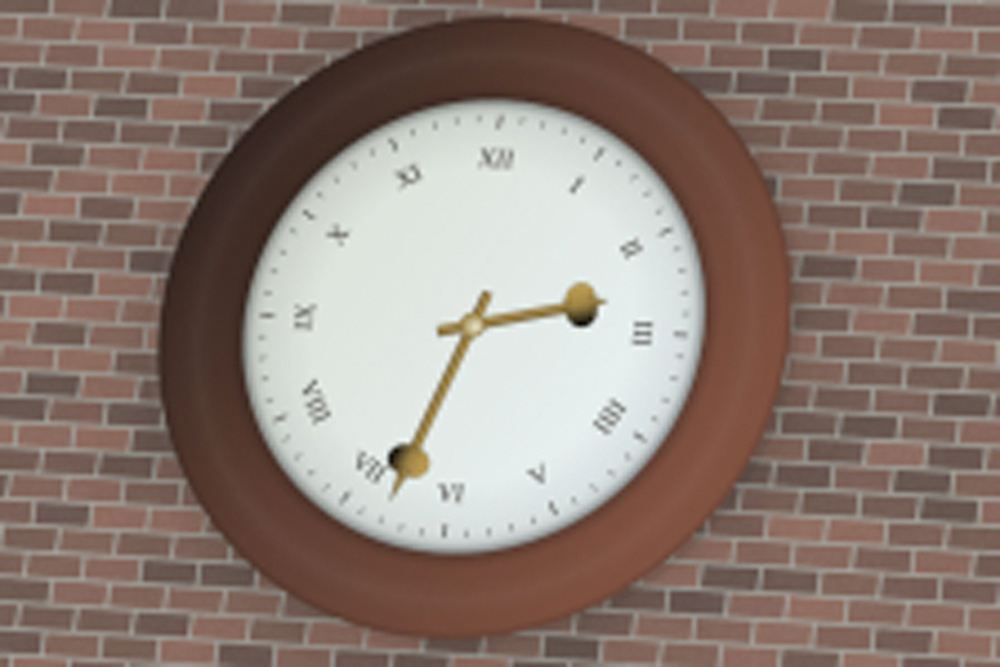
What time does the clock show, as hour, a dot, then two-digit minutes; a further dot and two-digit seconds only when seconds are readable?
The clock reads 2.33
